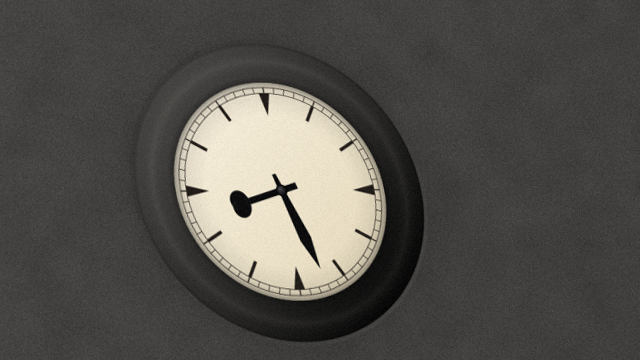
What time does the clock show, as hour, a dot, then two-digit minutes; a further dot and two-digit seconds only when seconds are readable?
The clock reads 8.27
